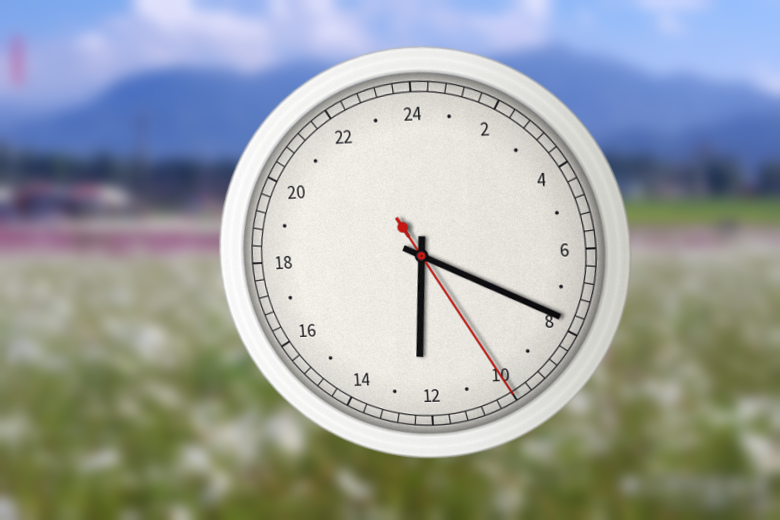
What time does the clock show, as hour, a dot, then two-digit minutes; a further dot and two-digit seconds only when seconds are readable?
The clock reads 12.19.25
